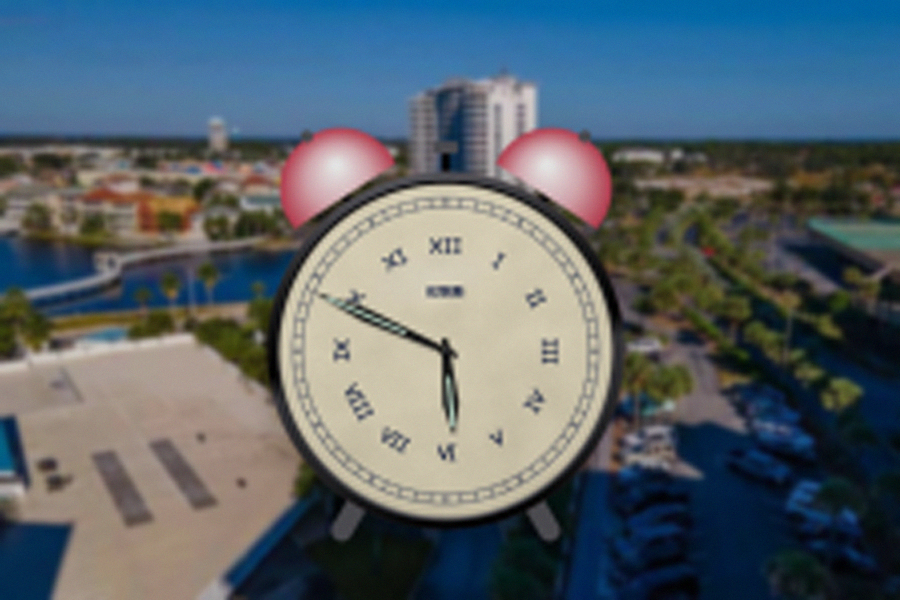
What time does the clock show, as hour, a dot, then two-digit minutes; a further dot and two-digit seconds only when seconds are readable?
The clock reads 5.49
